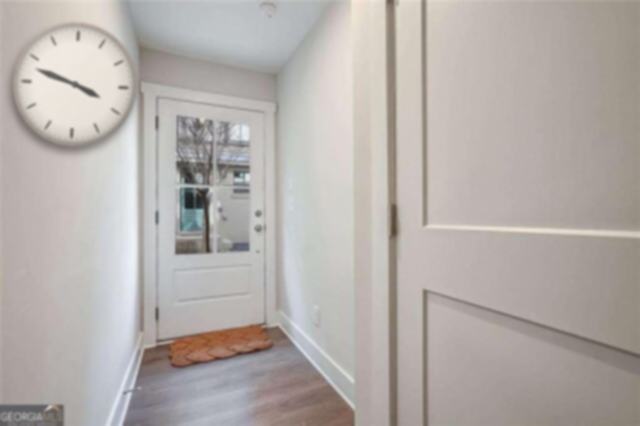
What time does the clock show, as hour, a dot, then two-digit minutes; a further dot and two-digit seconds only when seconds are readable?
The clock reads 3.48
